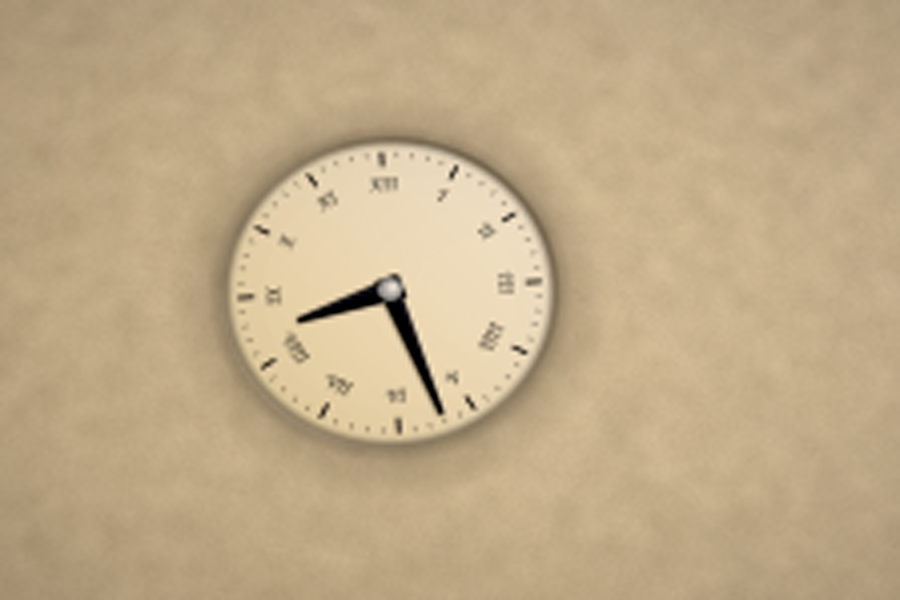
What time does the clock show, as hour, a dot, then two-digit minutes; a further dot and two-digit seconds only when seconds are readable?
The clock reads 8.27
